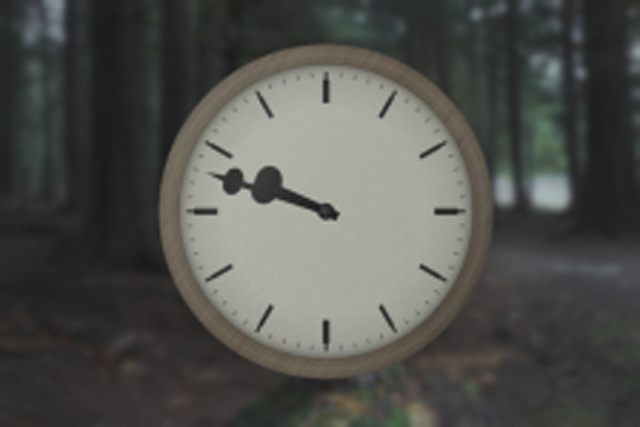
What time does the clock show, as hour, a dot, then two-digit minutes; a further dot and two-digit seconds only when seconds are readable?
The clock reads 9.48
